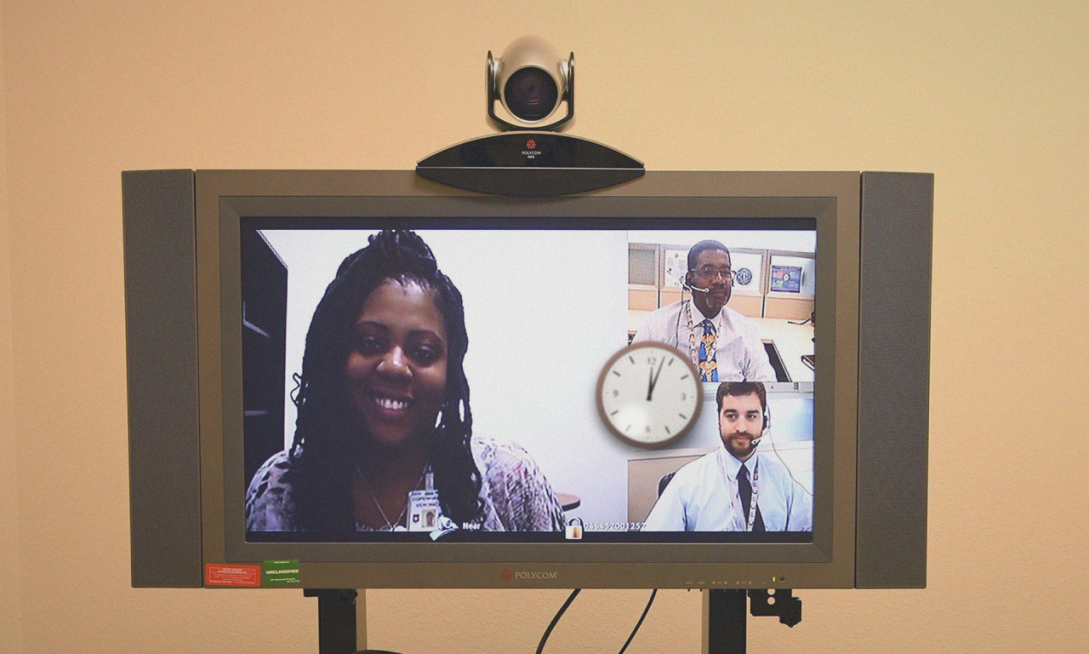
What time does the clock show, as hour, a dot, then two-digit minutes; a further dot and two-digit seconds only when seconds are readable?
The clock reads 12.03
